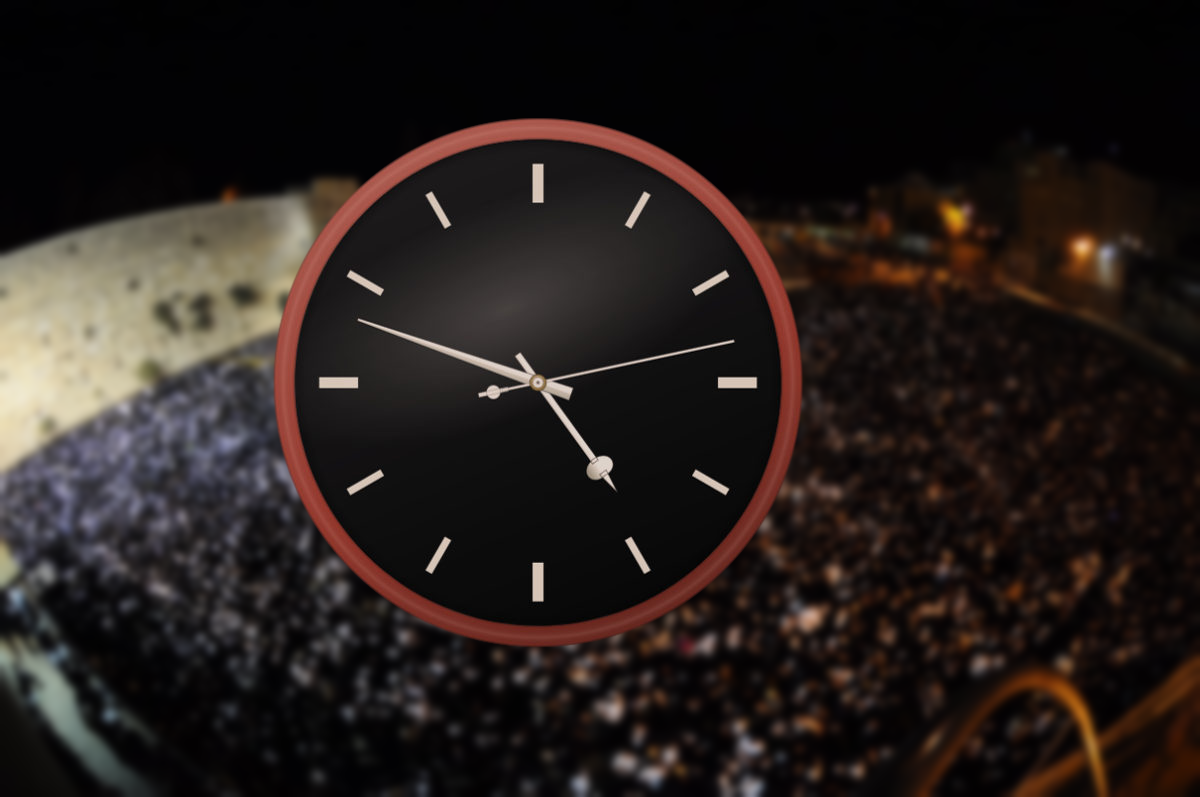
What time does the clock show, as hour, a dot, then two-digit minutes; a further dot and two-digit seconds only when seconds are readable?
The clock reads 4.48.13
